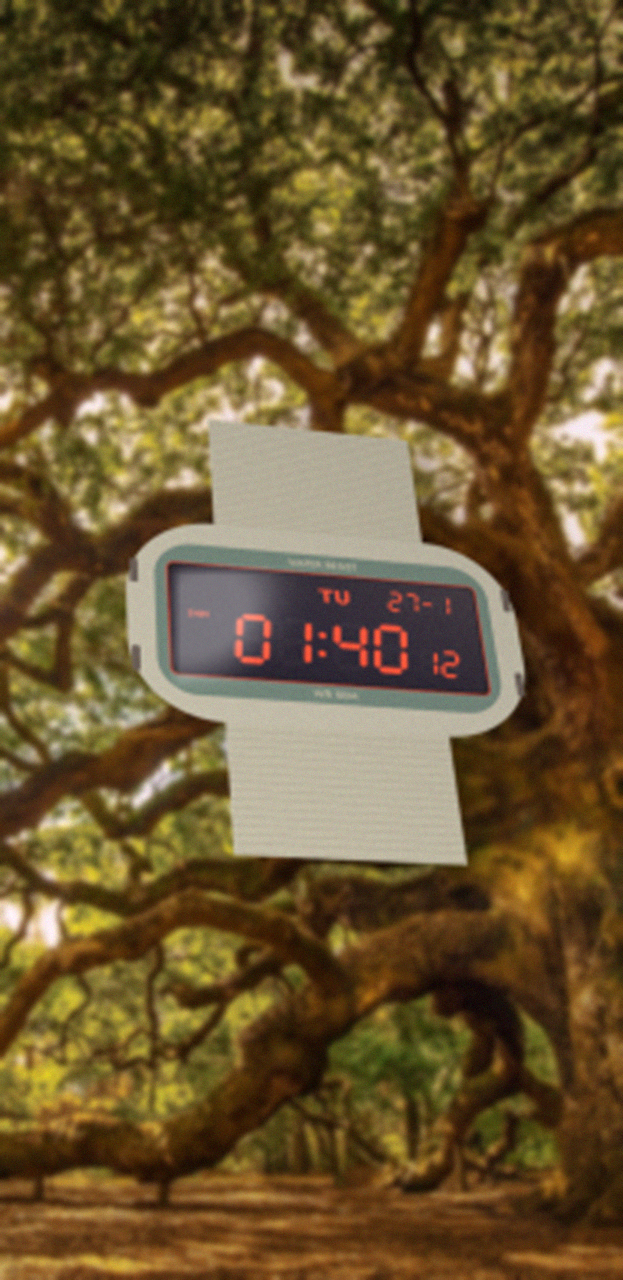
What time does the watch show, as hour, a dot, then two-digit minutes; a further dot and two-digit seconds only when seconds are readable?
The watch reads 1.40.12
